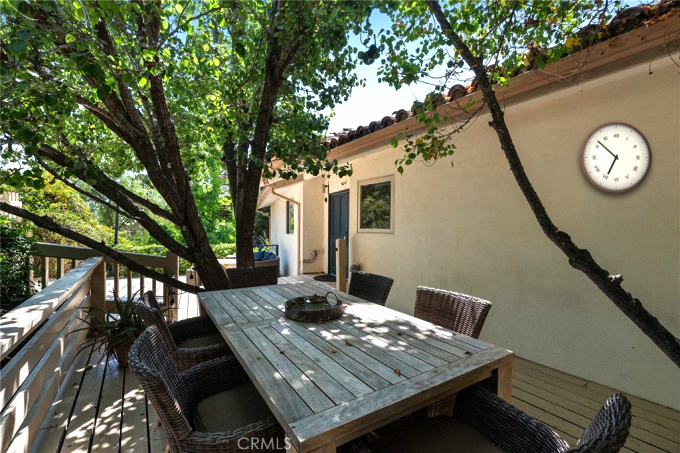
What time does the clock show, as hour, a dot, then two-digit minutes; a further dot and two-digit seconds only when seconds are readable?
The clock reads 6.52
